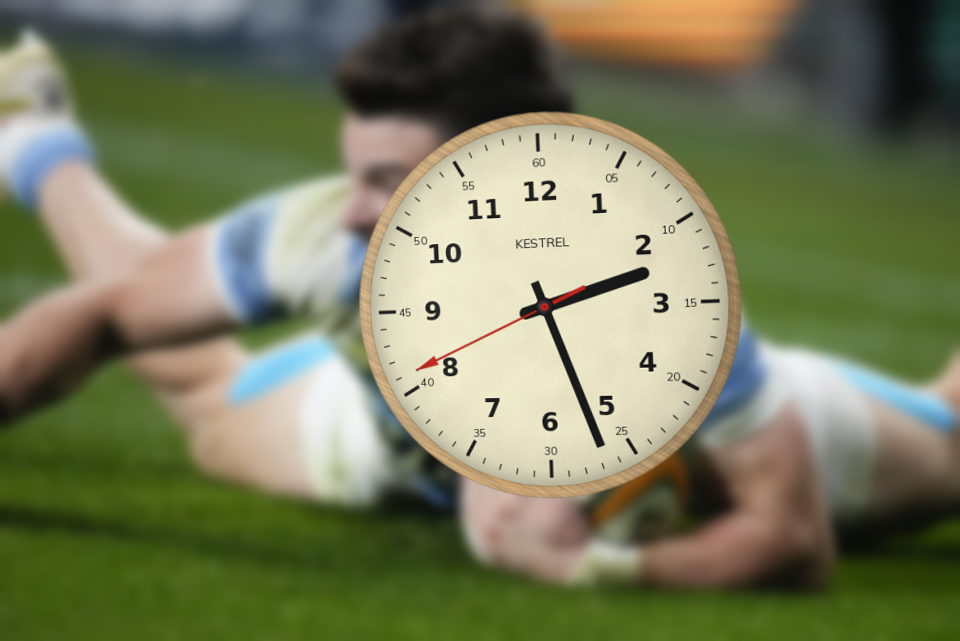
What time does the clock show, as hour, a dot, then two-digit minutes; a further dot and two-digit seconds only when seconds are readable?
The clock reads 2.26.41
